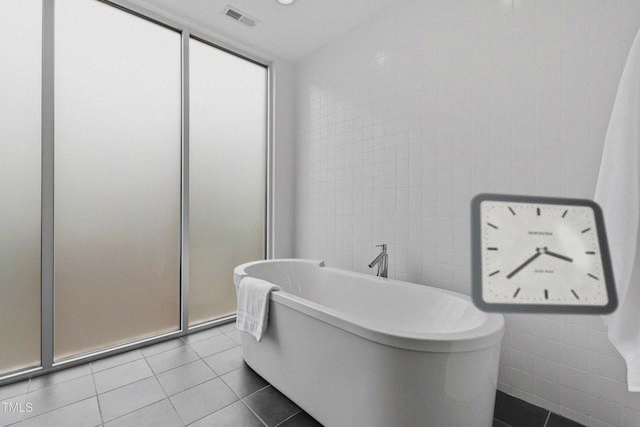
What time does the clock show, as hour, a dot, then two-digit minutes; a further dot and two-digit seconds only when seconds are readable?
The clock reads 3.38
